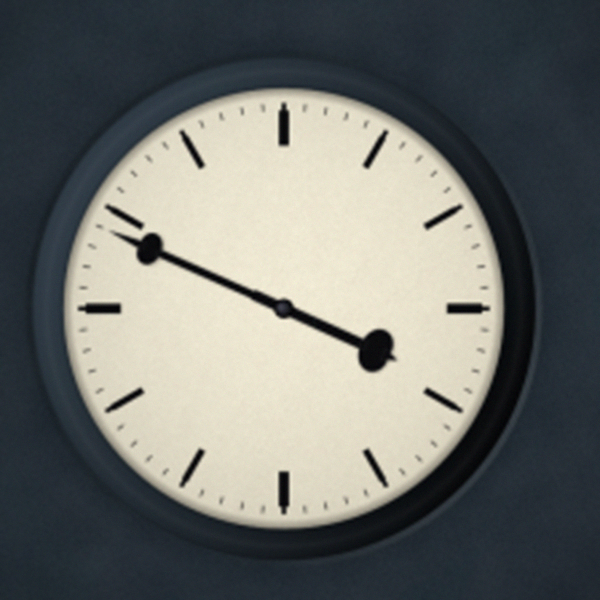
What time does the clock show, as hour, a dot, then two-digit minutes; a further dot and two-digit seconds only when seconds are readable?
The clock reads 3.49
